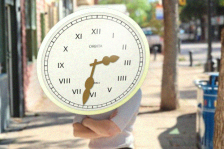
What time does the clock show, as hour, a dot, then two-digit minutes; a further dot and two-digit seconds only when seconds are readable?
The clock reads 2.32
